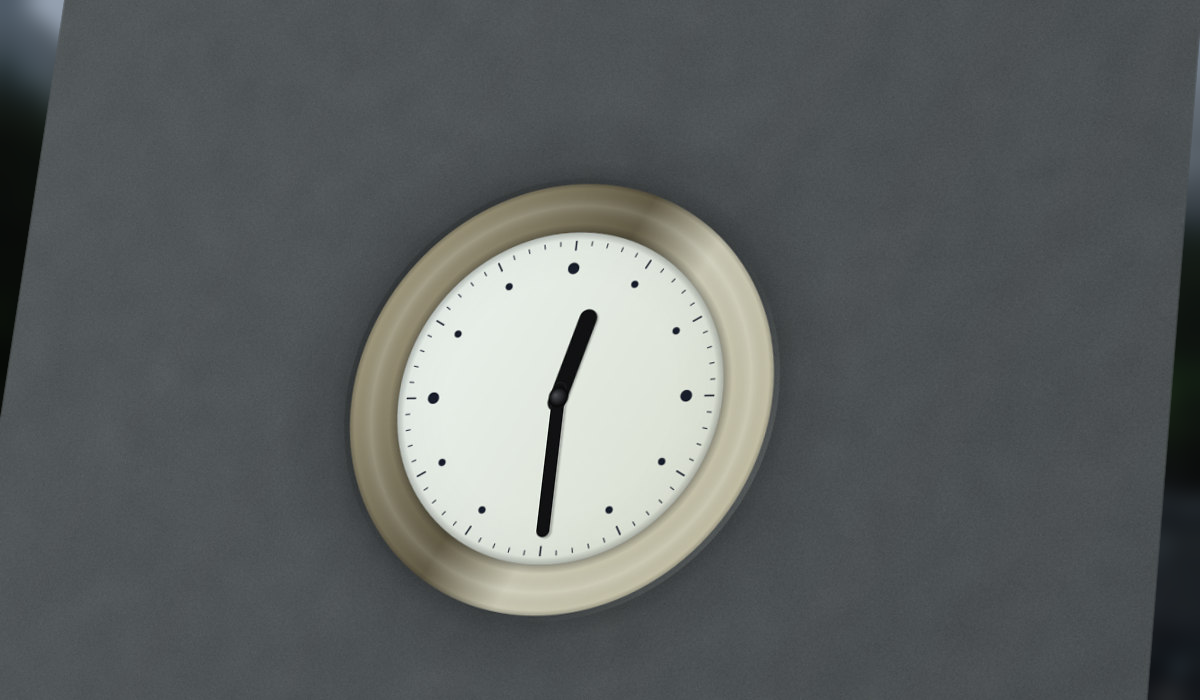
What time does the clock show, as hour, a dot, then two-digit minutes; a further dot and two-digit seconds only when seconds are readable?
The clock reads 12.30
